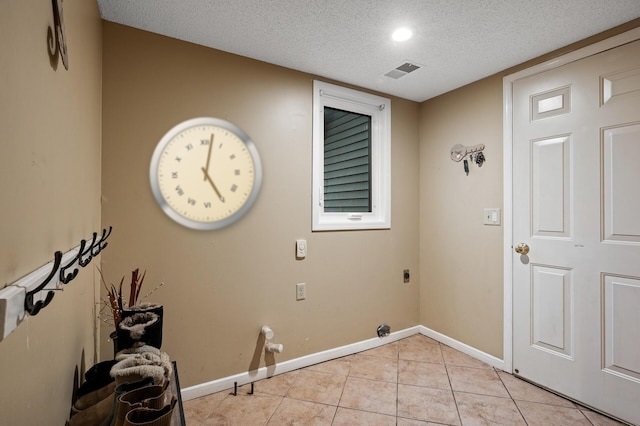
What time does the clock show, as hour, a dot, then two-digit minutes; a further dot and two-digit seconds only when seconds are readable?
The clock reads 5.02
